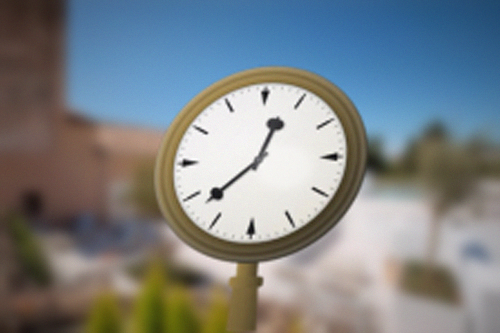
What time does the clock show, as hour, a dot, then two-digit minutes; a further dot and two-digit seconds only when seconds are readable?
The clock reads 12.38
